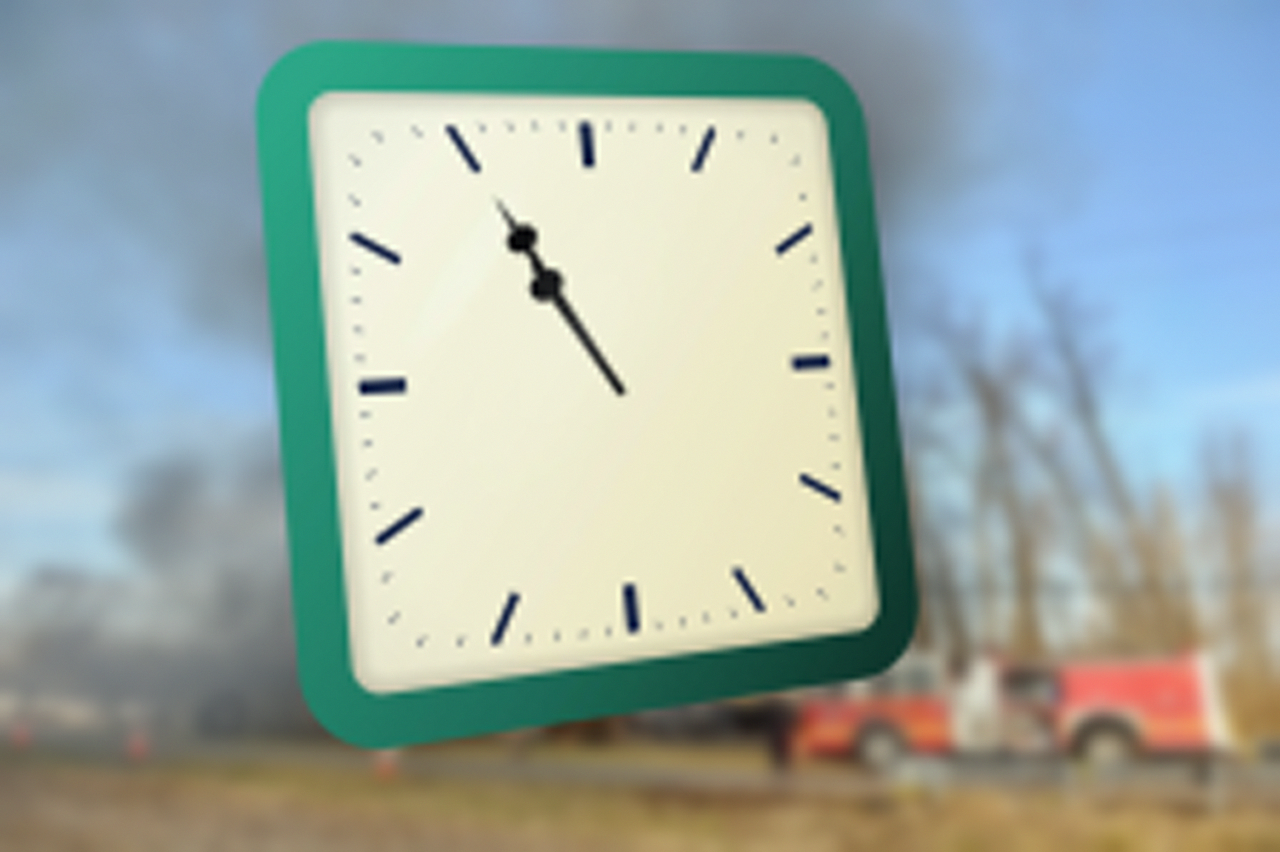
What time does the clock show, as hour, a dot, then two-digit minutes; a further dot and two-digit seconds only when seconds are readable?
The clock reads 10.55
